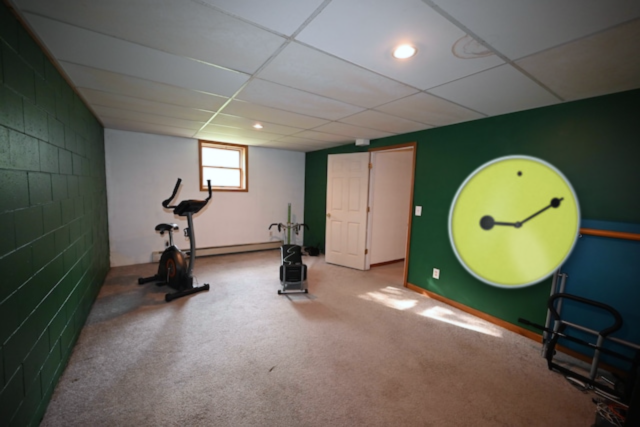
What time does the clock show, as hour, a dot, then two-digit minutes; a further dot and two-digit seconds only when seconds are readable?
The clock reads 9.10
